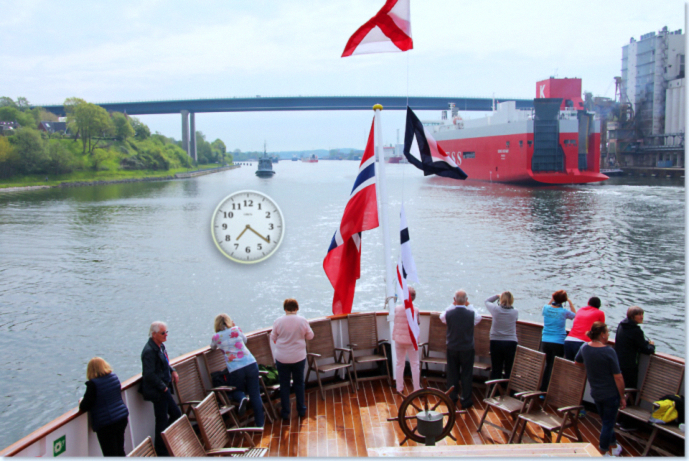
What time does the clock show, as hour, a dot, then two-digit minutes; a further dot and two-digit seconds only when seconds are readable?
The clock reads 7.21
